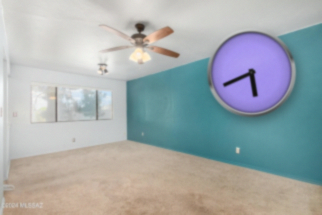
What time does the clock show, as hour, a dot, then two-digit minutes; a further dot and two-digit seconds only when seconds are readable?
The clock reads 5.41
